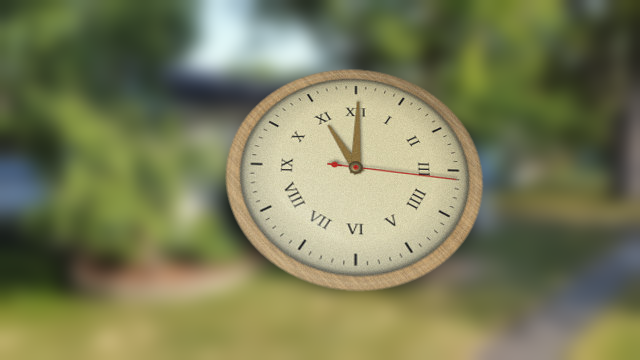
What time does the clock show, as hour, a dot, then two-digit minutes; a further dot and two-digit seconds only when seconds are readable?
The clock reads 11.00.16
